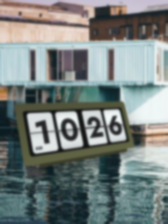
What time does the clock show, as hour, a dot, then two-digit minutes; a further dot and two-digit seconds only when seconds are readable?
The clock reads 10.26
